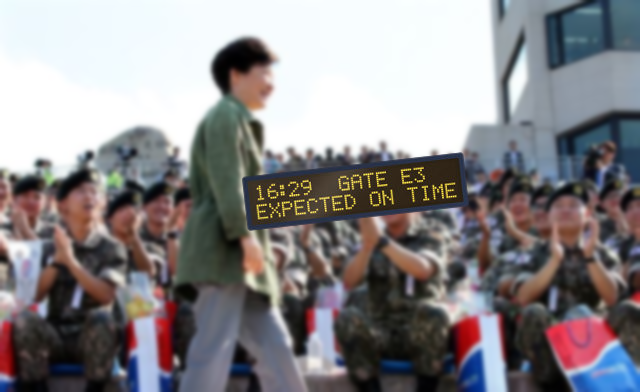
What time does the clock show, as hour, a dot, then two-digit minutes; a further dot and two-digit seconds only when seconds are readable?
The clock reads 16.29
